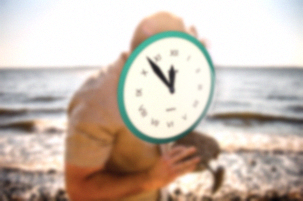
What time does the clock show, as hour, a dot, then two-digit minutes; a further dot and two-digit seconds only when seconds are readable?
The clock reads 11.53
